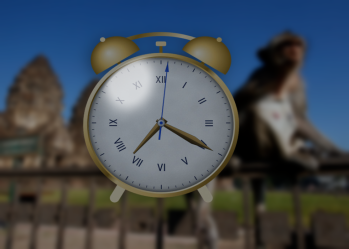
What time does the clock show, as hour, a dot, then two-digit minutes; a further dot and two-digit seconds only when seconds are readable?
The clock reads 7.20.01
